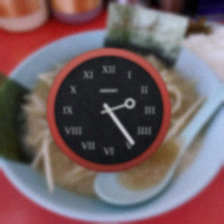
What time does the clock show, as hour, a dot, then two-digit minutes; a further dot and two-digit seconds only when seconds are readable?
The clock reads 2.24
